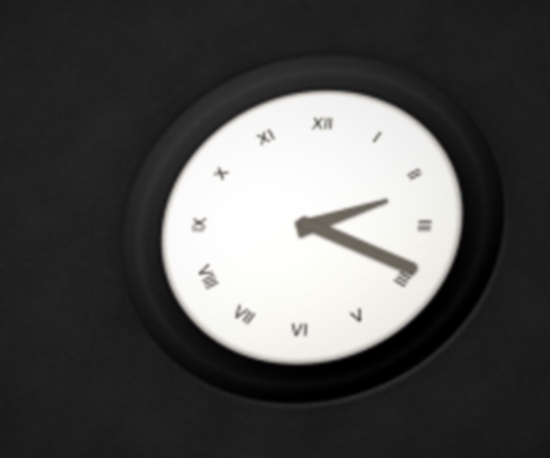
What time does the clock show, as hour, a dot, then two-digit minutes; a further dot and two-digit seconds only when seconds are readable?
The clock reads 2.19
